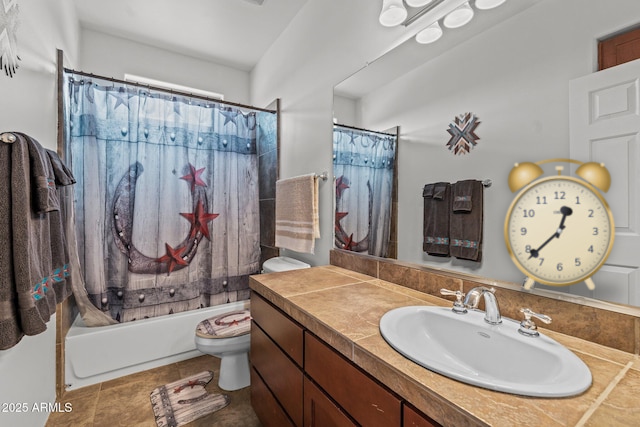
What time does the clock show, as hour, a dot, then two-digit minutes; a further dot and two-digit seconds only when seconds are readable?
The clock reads 12.38
